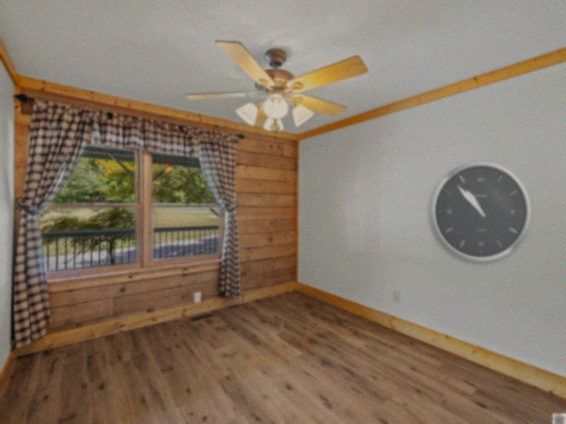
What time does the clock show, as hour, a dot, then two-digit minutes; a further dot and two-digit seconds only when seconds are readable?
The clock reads 10.53
